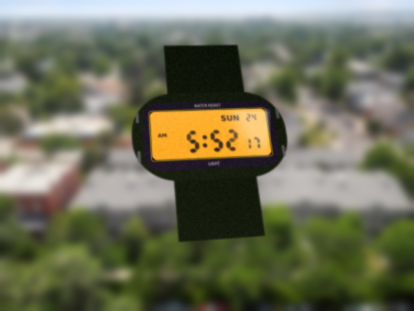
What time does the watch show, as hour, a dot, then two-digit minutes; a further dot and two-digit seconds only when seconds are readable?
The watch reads 5.52.17
